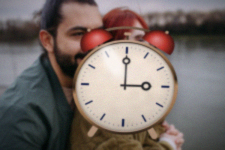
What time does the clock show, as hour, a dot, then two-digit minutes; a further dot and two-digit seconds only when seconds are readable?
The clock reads 3.00
